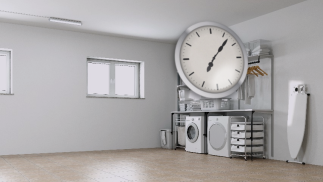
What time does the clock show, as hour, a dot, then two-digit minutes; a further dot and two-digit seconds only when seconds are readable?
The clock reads 7.07
